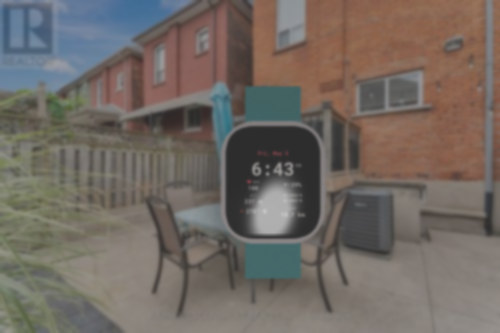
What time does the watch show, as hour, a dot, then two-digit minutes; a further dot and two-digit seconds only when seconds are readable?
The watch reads 6.43
